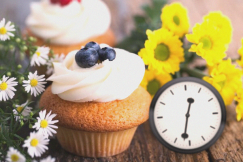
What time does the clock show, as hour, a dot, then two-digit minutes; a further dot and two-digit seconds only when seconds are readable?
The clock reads 12.32
